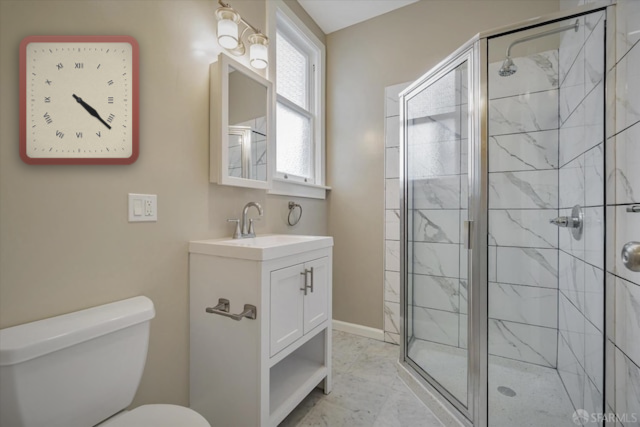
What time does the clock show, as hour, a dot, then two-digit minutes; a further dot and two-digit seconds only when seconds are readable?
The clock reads 4.22
